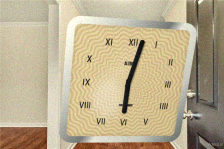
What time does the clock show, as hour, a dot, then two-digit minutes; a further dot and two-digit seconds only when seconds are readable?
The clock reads 6.02
